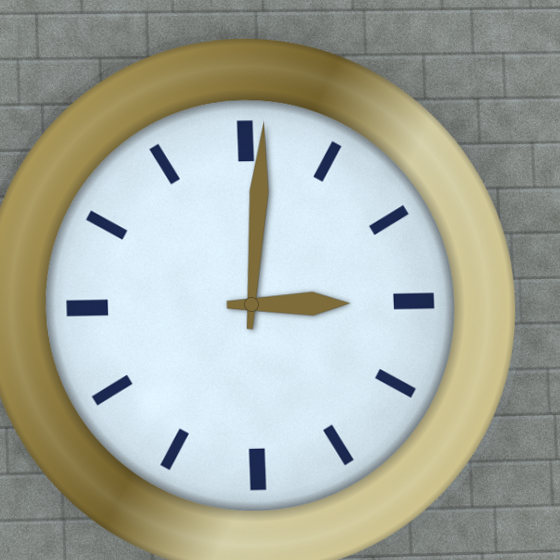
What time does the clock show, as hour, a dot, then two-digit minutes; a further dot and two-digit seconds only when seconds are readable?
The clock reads 3.01
